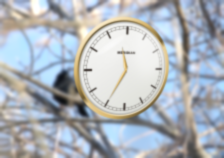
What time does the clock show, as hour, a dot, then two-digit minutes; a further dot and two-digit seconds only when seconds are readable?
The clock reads 11.35
